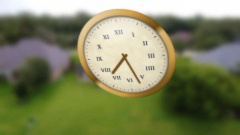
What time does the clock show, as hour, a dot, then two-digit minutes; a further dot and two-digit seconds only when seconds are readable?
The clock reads 7.27
